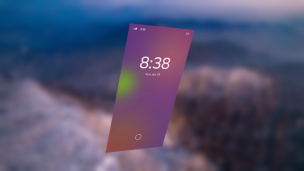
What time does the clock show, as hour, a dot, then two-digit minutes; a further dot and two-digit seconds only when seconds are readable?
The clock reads 8.38
